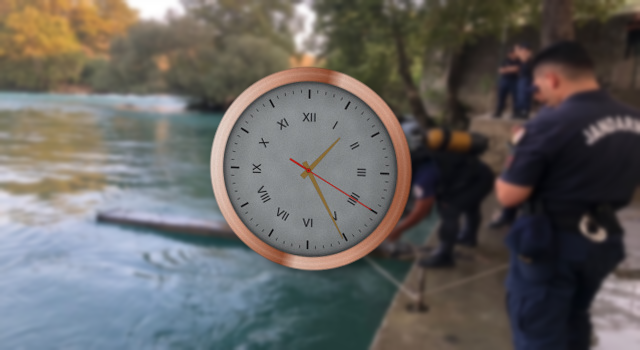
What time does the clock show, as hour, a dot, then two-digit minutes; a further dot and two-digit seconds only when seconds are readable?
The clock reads 1.25.20
